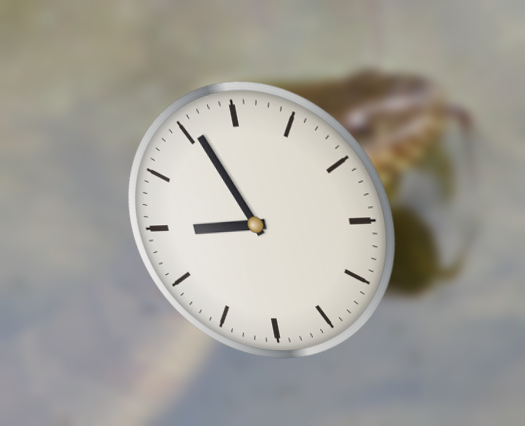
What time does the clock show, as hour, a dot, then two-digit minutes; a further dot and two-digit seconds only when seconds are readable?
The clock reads 8.56
